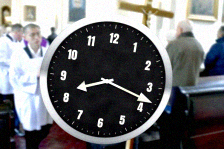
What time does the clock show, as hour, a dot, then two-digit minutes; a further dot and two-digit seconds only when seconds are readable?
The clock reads 8.18
